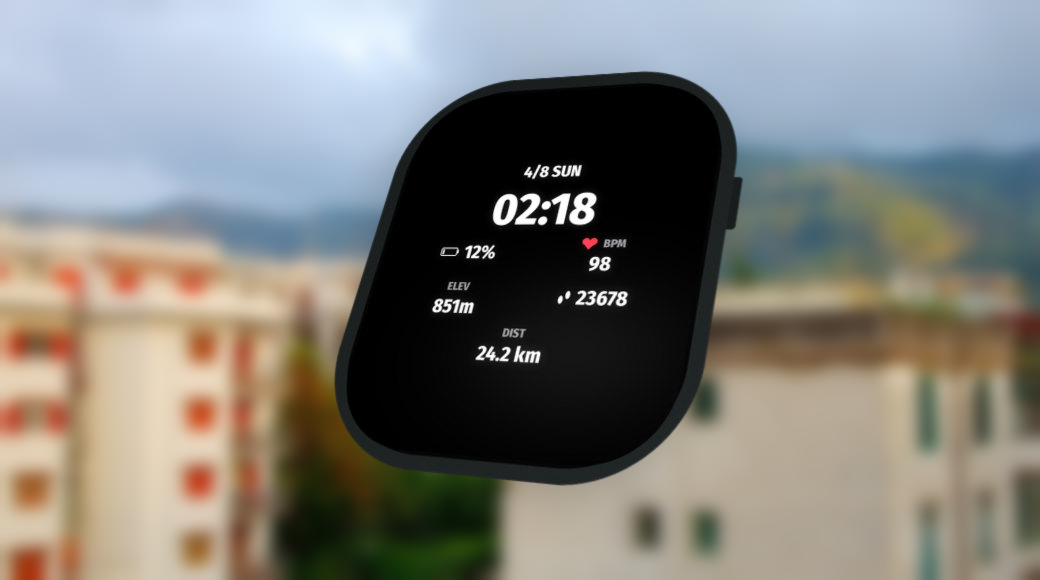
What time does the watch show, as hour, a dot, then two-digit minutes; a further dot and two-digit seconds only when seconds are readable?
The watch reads 2.18
